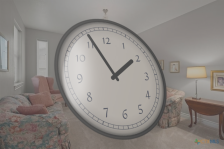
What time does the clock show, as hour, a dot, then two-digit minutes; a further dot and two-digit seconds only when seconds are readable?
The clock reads 1.56
